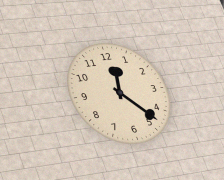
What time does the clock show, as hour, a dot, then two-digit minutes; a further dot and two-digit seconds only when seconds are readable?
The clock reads 12.23
